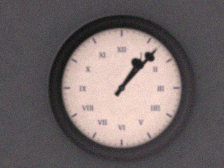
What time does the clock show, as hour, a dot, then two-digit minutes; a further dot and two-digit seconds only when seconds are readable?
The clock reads 1.07
